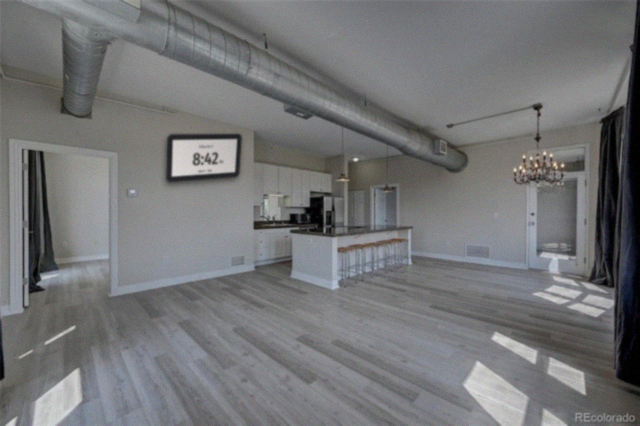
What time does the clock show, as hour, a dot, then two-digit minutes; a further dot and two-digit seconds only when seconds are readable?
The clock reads 8.42
